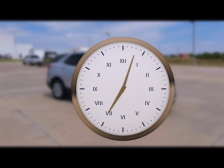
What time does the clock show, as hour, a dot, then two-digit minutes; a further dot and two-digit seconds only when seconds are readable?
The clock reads 7.03
